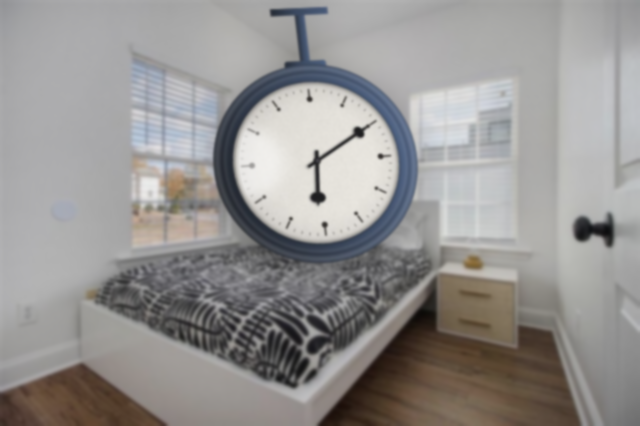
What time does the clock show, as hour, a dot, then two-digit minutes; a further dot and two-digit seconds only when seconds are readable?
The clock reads 6.10
